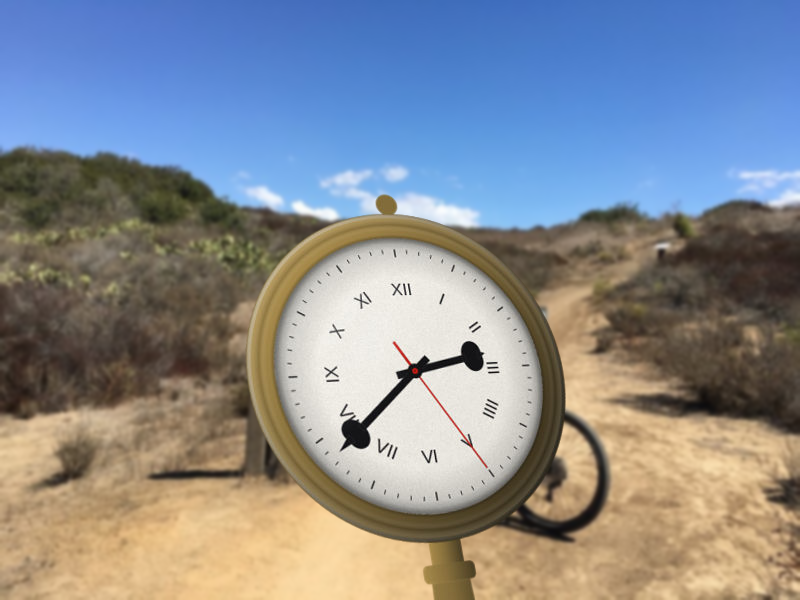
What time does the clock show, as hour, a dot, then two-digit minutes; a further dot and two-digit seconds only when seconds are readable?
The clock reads 2.38.25
